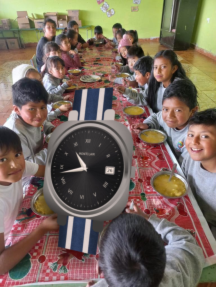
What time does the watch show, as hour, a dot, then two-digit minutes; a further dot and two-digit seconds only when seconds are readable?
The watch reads 10.43
